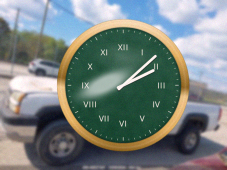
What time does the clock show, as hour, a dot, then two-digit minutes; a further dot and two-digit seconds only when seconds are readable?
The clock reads 2.08
